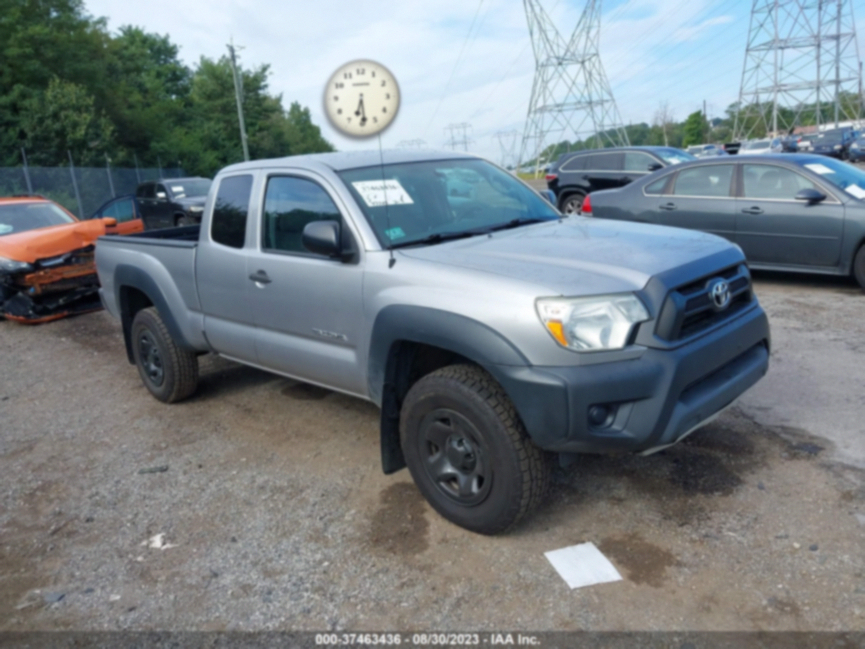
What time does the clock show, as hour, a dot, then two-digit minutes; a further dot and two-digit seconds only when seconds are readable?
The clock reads 6.29
